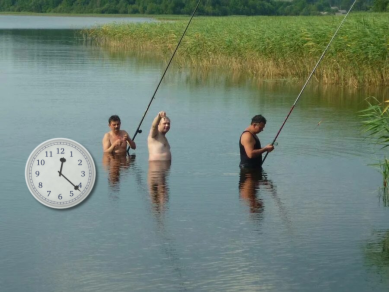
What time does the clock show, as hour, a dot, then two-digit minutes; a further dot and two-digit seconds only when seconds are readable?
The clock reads 12.22
